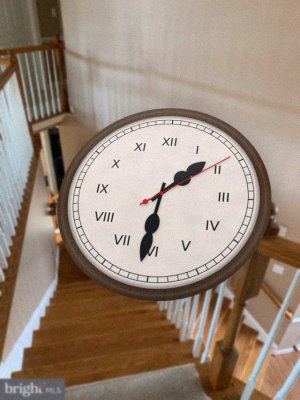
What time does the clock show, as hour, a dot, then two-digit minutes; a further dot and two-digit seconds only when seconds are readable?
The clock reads 1.31.09
